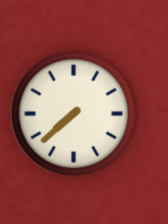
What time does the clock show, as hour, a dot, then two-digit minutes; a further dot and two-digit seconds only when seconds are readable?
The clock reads 7.38
